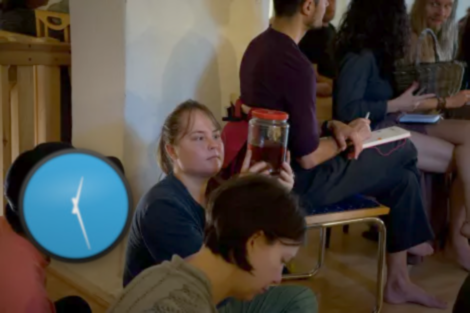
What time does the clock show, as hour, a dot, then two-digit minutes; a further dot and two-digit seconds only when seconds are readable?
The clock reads 12.27
